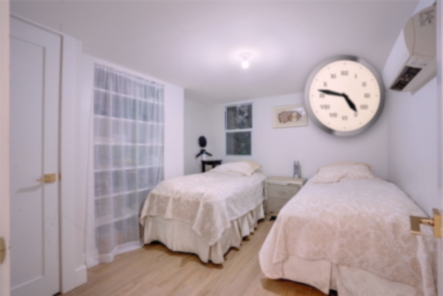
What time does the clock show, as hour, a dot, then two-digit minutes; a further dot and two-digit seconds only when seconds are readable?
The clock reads 4.47
